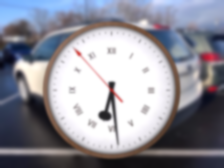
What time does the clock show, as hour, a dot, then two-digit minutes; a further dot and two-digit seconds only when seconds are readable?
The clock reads 6.28.53
